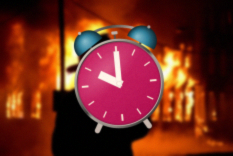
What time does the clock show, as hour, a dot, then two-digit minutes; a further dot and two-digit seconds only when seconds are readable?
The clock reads 10.00
